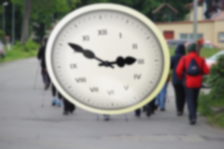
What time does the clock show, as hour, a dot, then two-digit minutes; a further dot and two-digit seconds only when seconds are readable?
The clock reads 2.51
